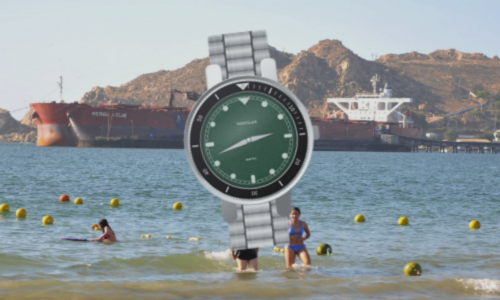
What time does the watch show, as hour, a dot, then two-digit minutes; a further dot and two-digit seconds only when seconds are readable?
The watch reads 2.42
